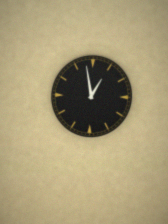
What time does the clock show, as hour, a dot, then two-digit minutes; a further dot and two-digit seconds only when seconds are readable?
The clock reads 12.58
